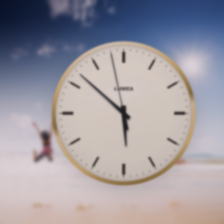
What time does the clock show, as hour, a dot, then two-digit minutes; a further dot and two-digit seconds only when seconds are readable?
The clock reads 5.51.58
